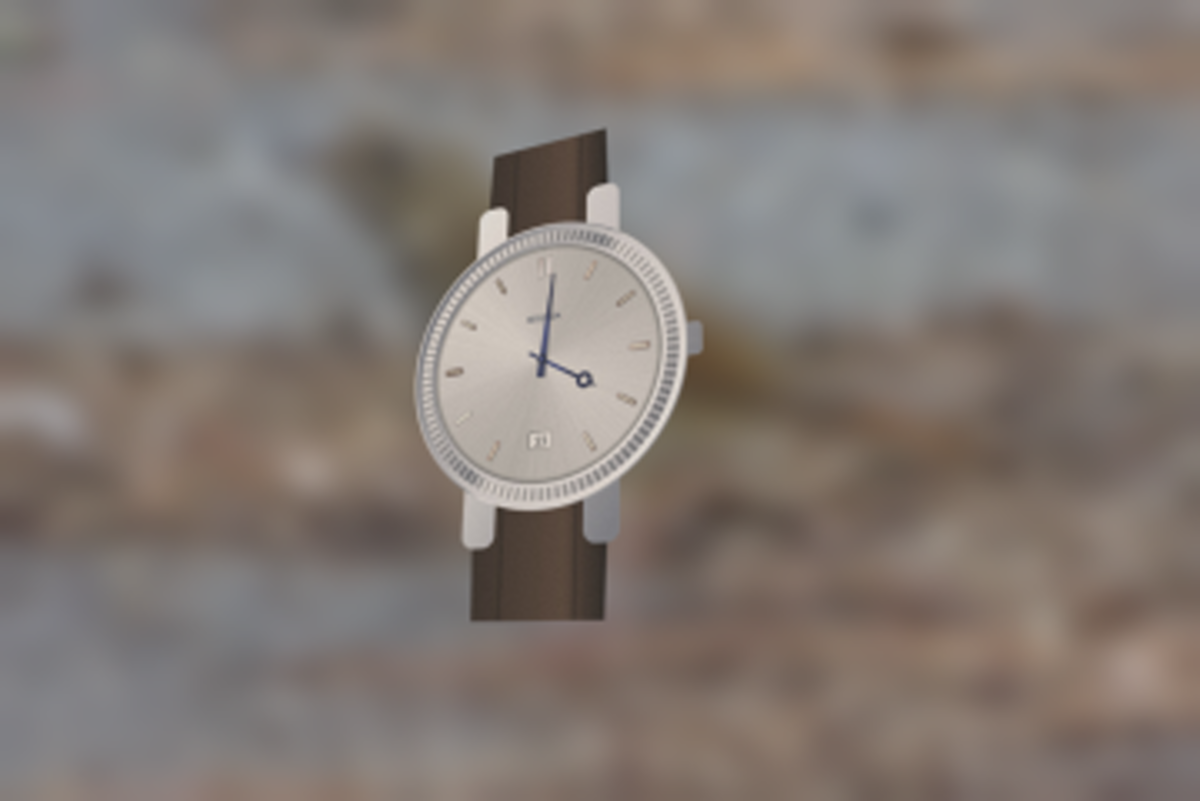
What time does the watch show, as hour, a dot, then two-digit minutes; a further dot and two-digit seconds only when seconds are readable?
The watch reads 4.01
